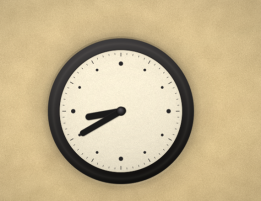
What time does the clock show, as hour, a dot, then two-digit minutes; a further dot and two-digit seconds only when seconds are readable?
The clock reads 8.40
